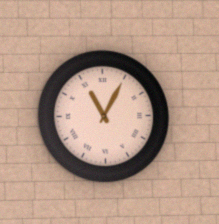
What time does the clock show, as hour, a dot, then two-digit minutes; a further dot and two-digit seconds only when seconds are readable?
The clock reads 11.05
